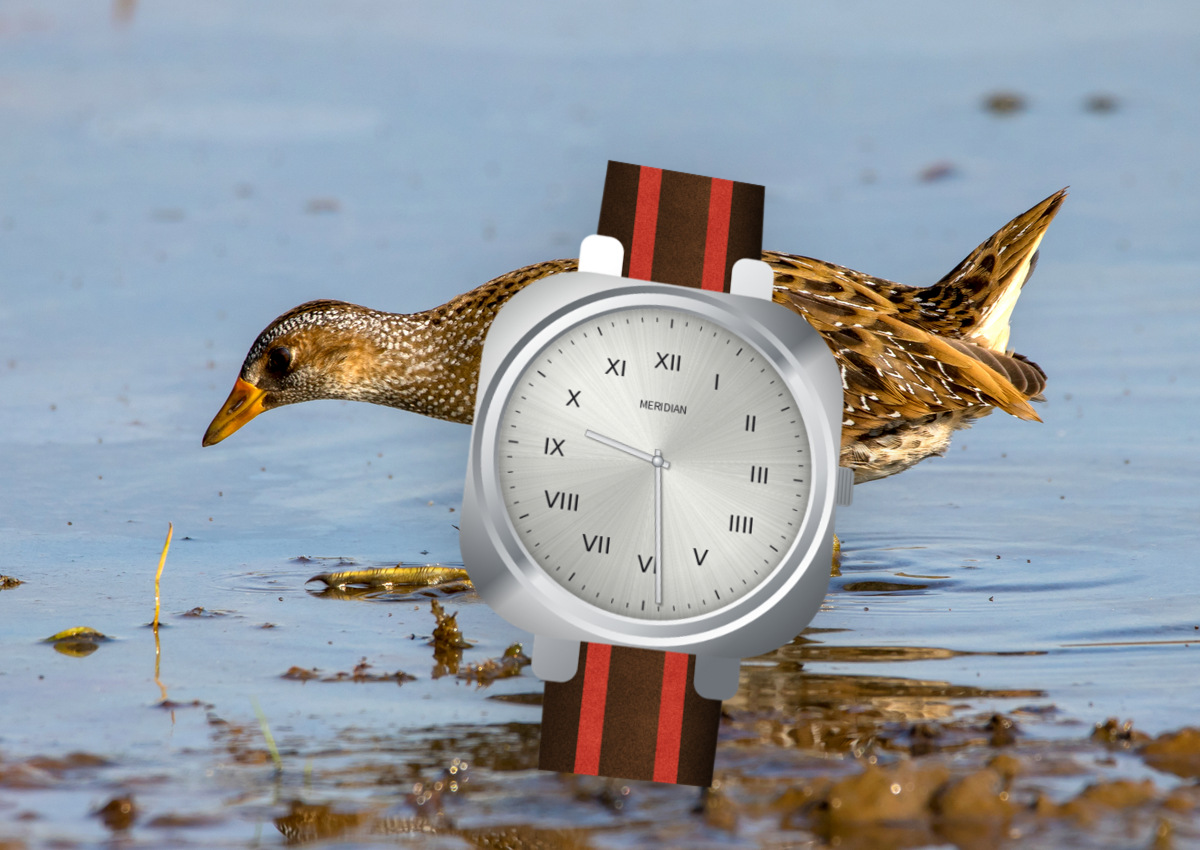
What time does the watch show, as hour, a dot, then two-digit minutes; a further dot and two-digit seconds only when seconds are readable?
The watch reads 9.29
